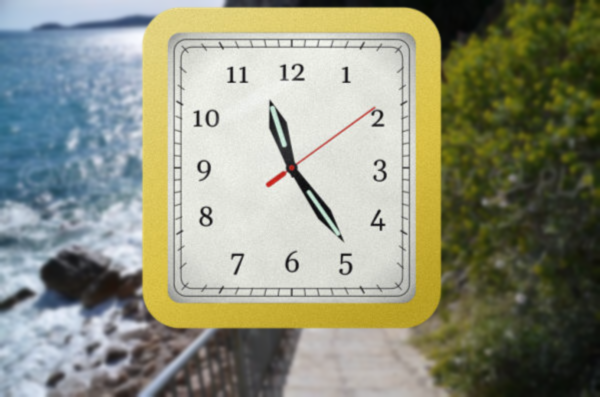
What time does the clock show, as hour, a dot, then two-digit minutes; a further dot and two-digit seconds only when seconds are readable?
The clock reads 11.24.09
